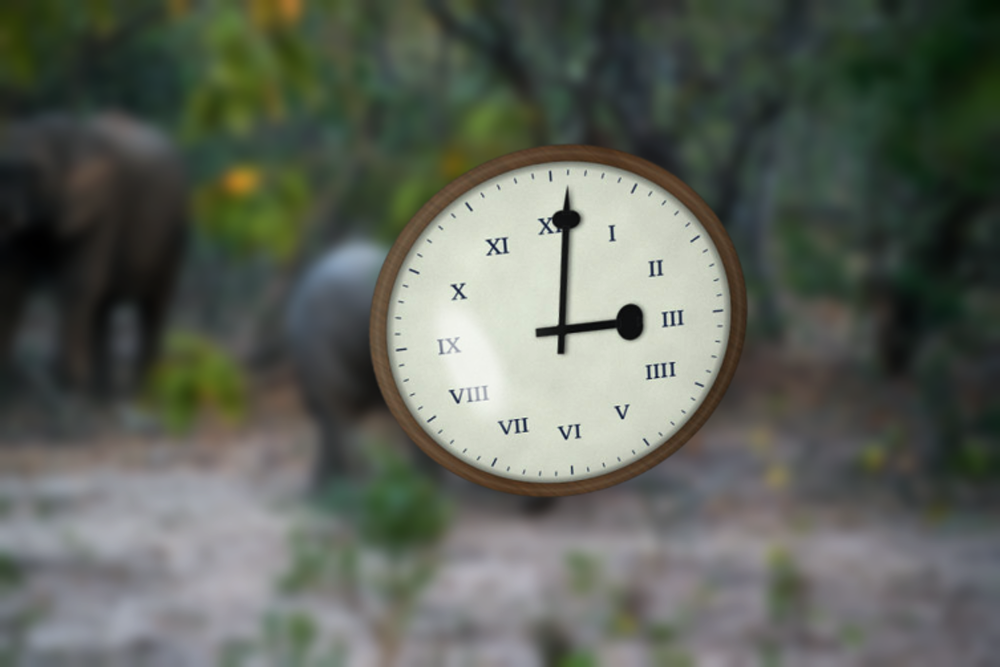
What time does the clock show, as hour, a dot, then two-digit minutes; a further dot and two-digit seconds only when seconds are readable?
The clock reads 3.01
